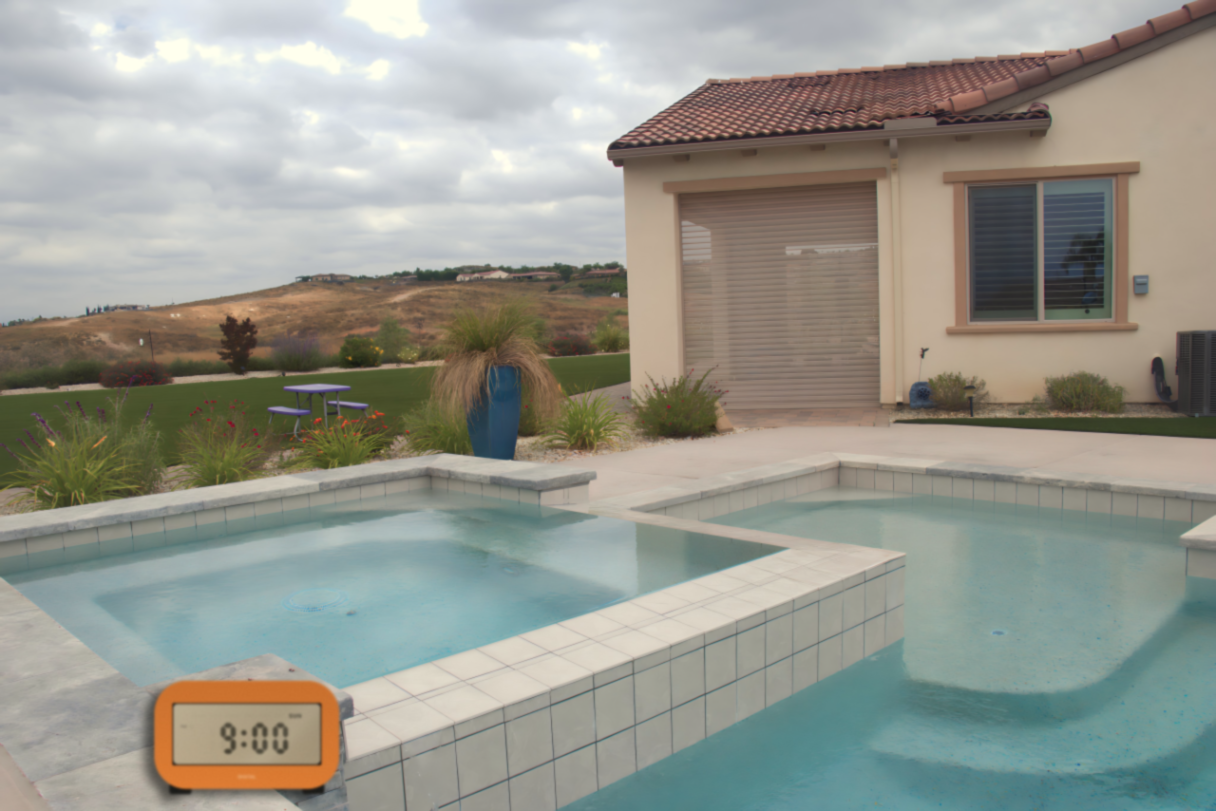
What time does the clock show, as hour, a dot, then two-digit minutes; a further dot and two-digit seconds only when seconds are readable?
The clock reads 9.00
